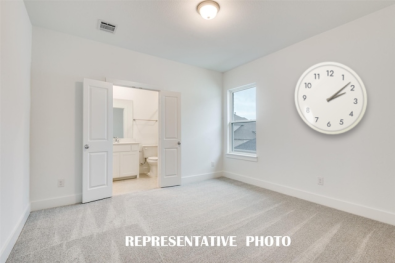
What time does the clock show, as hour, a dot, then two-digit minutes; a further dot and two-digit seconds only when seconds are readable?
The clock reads 2.08
